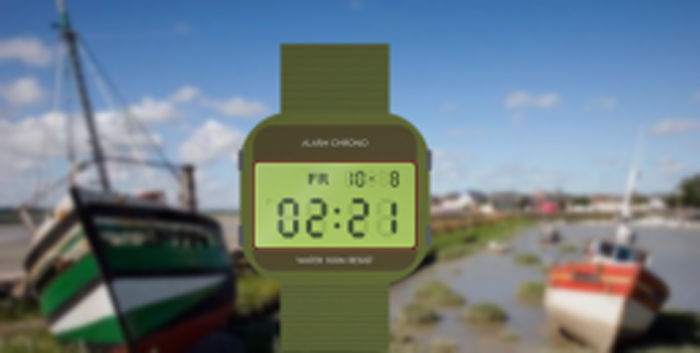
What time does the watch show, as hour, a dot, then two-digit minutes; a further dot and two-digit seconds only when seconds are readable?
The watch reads 2.21
